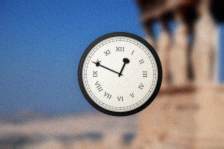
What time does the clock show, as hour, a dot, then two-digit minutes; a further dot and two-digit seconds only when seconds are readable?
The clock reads 12.49
